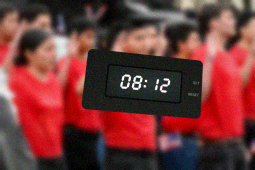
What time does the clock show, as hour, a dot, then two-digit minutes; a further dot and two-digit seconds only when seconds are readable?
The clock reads 8.12
